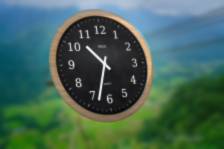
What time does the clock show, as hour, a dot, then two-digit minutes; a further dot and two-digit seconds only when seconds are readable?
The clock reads 10.33
